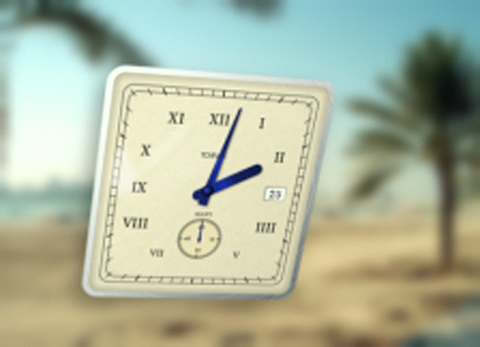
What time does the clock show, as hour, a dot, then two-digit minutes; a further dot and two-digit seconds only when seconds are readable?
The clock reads 2.02
